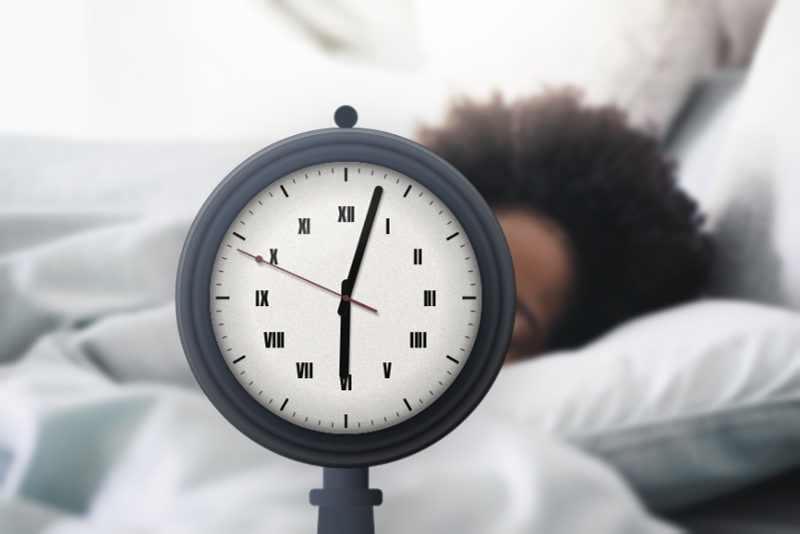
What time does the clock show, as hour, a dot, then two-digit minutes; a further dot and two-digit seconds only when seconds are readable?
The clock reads 6.02.49
